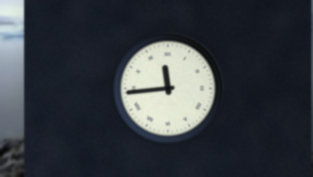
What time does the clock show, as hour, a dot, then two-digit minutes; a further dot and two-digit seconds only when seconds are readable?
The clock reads 11.44
